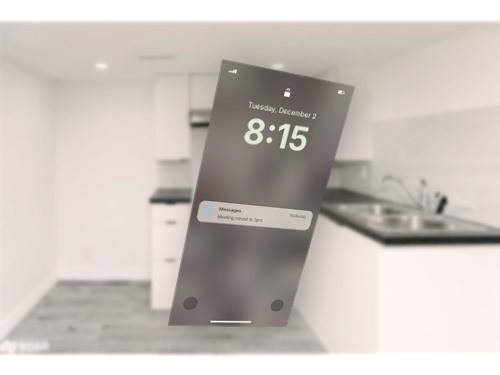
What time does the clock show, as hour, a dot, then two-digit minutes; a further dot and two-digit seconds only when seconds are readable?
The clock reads 8.15
